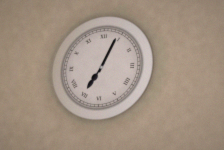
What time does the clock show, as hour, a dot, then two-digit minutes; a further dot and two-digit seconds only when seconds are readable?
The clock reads 7.04
